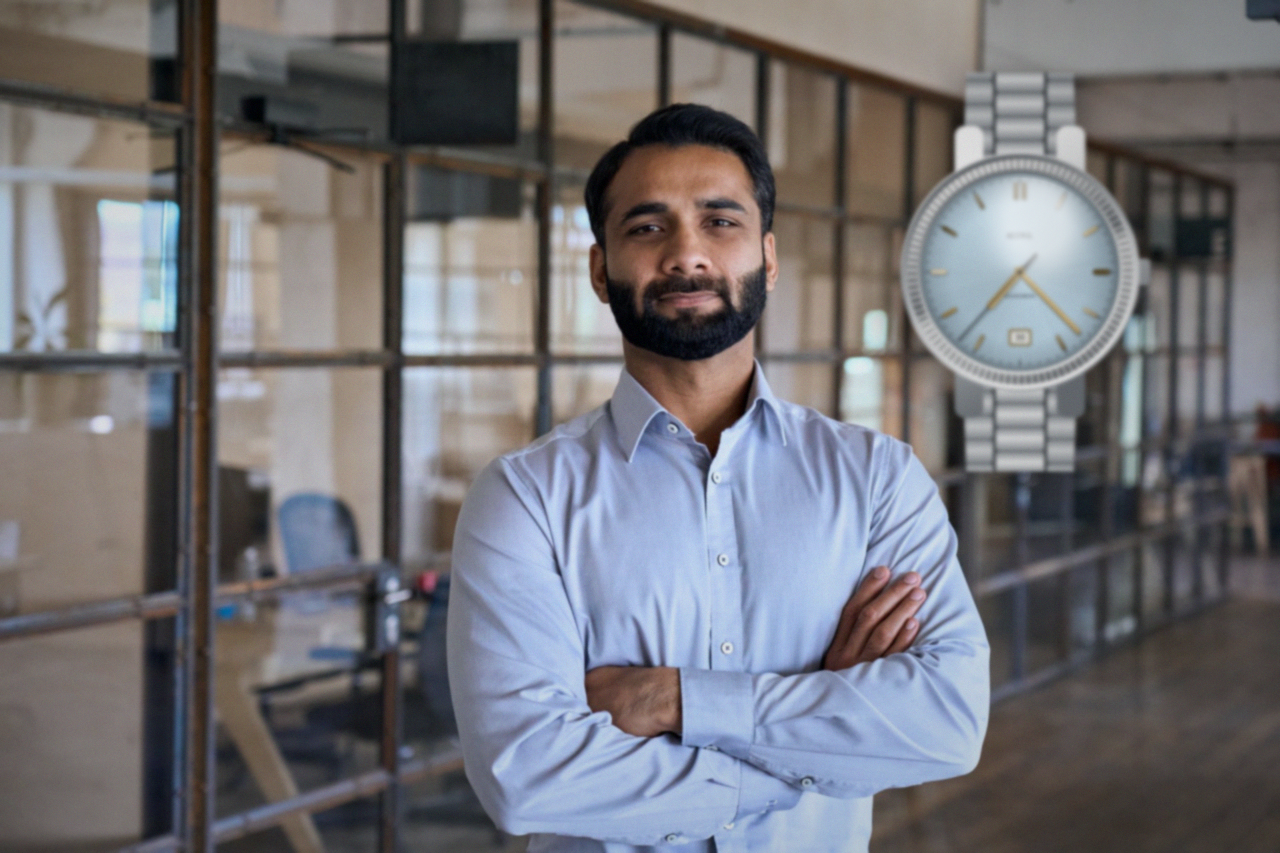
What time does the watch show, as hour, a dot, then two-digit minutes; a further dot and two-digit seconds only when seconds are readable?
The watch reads 7.22.37
